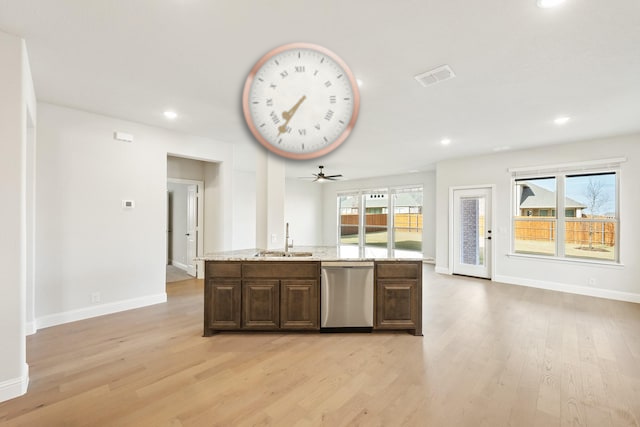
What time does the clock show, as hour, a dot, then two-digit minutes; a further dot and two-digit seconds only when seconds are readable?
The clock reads 7.36
